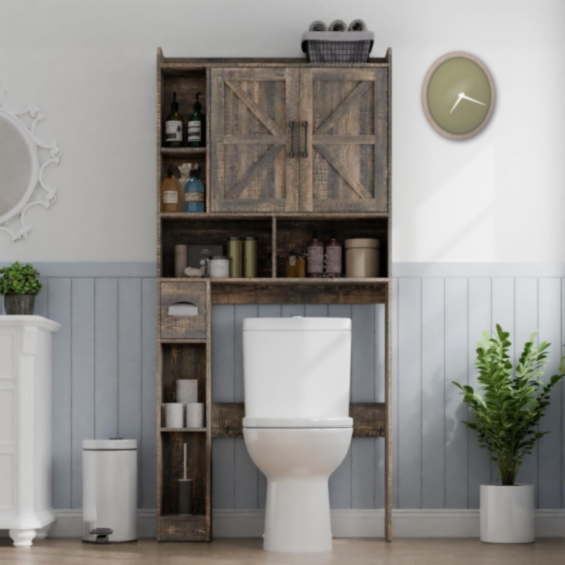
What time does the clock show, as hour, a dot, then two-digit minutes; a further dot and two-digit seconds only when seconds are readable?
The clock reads 7.18
